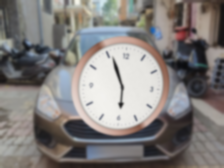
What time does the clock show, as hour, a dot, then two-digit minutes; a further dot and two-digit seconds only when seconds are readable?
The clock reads 5.56
